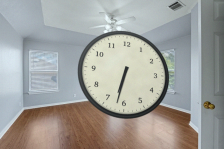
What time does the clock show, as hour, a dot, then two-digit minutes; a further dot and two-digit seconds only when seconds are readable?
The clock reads 6.32
